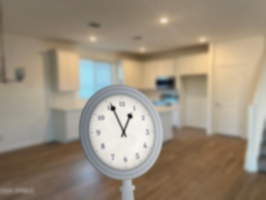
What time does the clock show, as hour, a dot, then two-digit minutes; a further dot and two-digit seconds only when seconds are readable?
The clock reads 12.56
